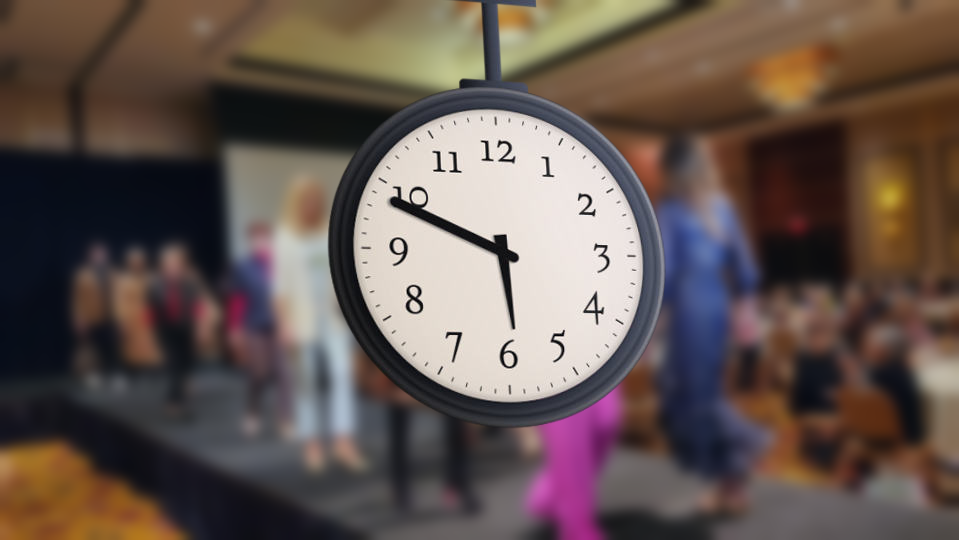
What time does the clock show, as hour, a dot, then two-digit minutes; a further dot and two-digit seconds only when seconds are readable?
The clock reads 5.49
